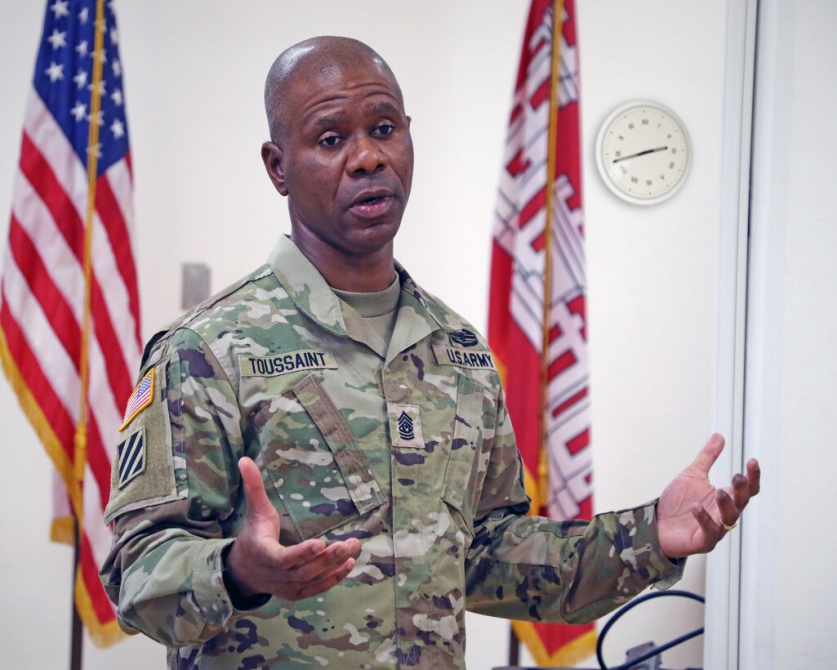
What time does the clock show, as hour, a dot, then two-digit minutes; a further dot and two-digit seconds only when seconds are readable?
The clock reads 2.43
